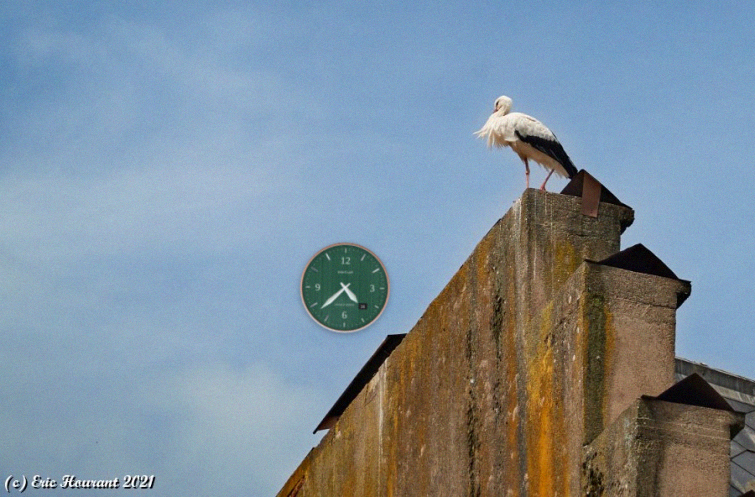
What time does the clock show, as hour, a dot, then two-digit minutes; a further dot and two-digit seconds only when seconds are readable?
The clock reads 4.38
